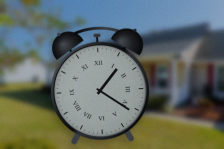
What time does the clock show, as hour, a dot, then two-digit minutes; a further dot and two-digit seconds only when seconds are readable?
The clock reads 1.21
